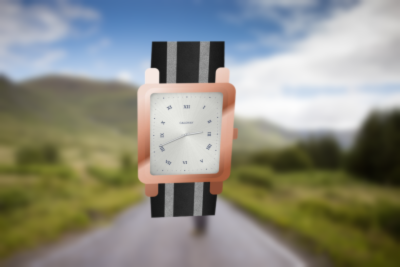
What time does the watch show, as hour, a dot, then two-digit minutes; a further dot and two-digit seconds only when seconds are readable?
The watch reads 2.41
